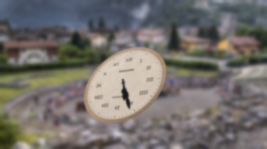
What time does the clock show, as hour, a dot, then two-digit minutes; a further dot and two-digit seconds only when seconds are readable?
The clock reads 5.26
